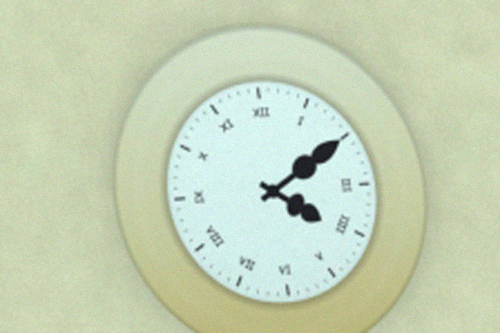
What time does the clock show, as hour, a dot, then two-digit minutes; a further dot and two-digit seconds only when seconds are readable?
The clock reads 4.10
